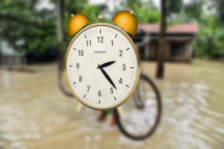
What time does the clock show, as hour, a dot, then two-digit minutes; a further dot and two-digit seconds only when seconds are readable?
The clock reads 2.23
